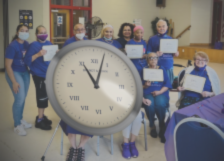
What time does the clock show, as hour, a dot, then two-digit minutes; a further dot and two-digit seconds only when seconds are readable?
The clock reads 11.03
